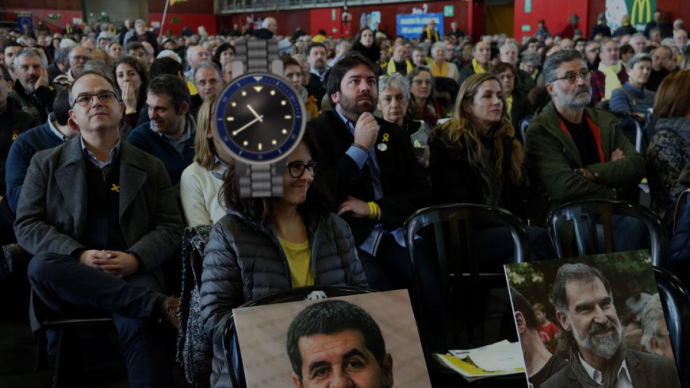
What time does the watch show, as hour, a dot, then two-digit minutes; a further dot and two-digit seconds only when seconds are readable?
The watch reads 10.40
